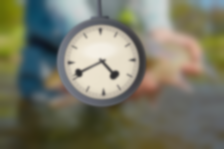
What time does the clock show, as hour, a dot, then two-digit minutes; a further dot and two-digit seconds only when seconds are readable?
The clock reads 4.41
